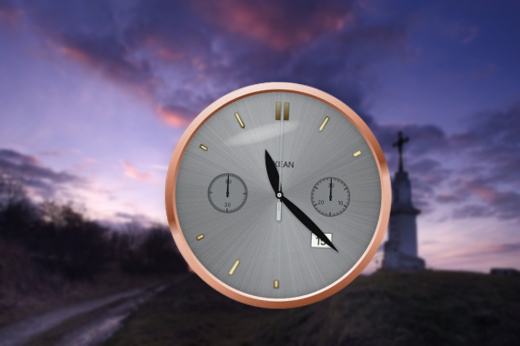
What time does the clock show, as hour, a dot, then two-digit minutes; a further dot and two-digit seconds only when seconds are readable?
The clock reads 11.22
